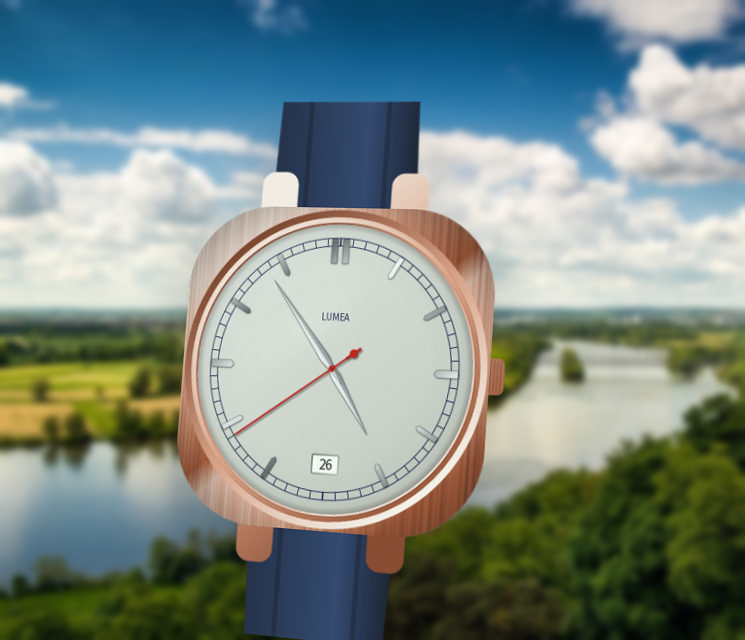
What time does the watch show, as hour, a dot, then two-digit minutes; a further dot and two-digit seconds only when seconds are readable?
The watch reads 4.53.39
